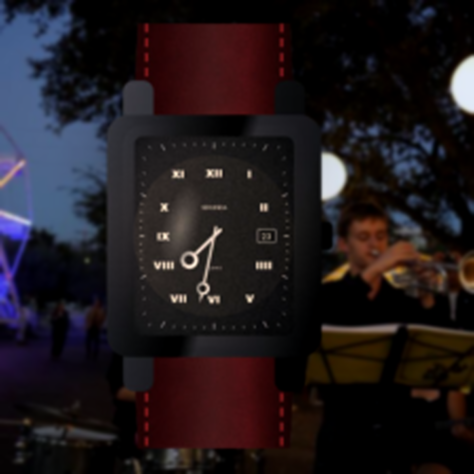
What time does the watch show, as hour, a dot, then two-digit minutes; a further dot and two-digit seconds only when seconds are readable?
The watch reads 7.32
